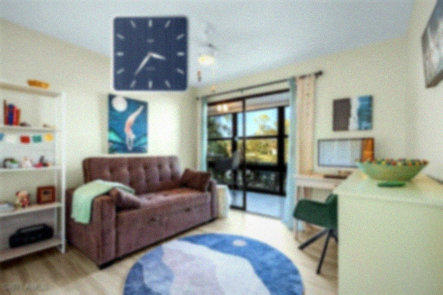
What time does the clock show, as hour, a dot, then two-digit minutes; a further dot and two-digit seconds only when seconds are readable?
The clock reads 3.36
